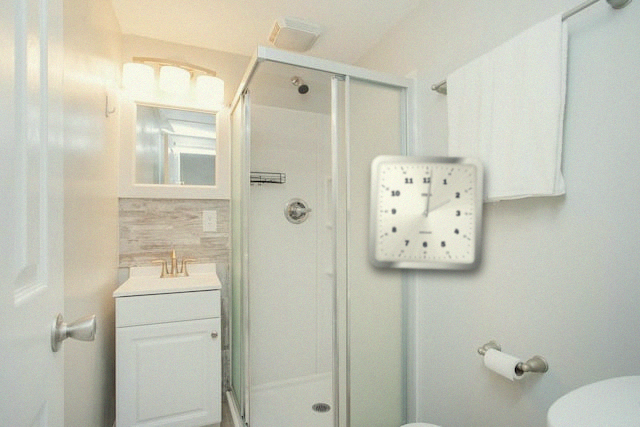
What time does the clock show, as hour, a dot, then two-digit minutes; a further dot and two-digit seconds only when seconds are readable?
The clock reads 2.01
